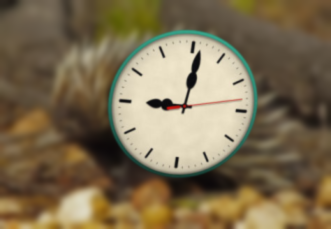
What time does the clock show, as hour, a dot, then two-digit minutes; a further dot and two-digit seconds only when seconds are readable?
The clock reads 9.01.13
